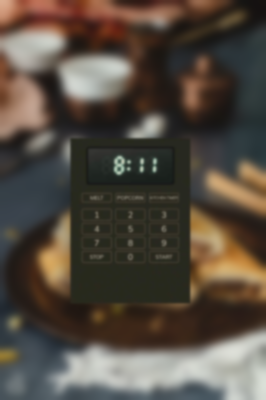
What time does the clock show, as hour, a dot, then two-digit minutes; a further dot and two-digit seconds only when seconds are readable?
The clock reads 8.11
